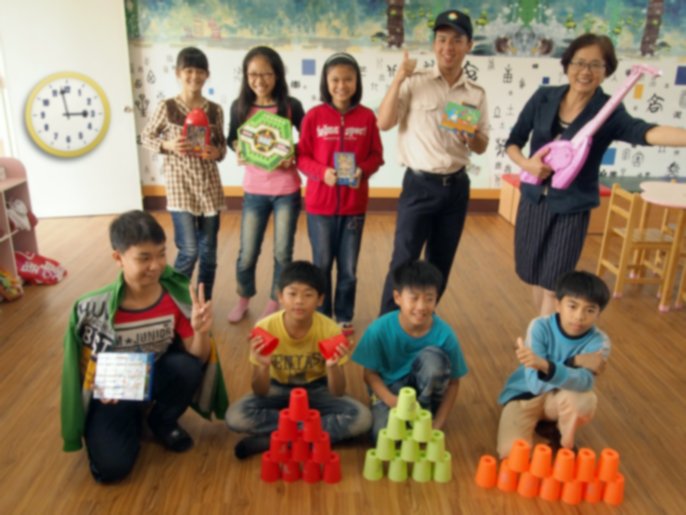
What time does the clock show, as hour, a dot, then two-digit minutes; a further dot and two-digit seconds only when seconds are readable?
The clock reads 2.58
